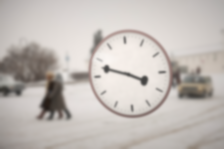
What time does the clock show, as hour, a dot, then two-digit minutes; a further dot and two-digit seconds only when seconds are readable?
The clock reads 3.48
